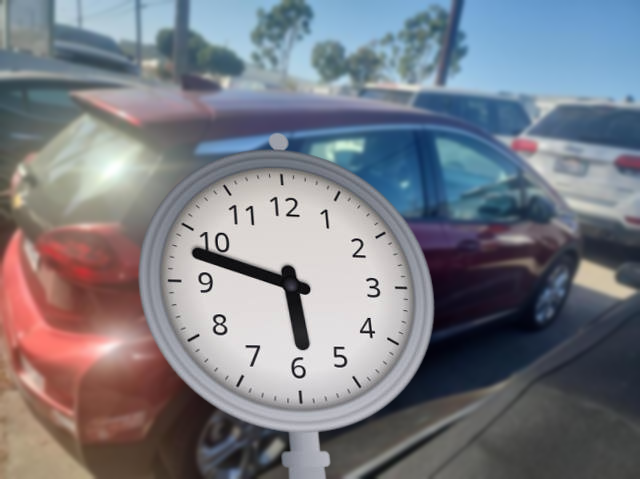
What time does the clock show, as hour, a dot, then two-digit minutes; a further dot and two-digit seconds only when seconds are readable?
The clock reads 5.48
